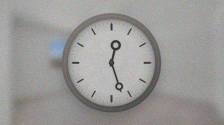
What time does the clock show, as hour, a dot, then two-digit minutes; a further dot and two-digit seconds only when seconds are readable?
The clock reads 12.27
